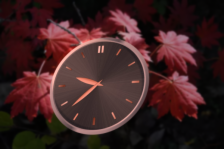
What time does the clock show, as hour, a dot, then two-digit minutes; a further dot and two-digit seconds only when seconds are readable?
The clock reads 9.38
